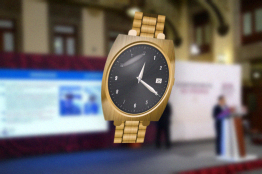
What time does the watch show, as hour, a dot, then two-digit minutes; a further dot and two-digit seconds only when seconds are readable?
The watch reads 12.20
